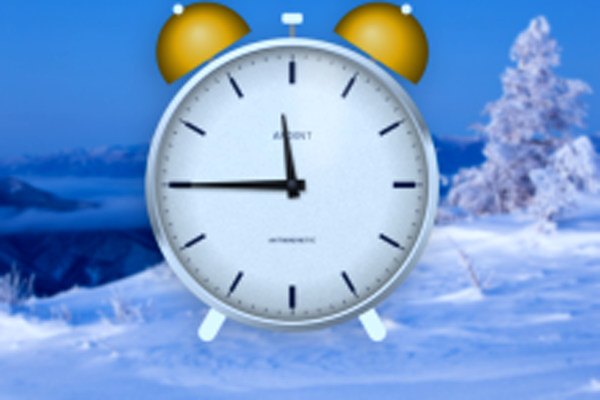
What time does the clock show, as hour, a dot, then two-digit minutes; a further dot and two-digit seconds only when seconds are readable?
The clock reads 11.45
